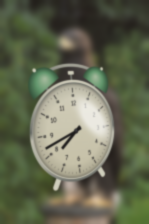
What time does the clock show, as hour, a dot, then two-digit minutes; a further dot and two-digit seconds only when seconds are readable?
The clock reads 7.42
